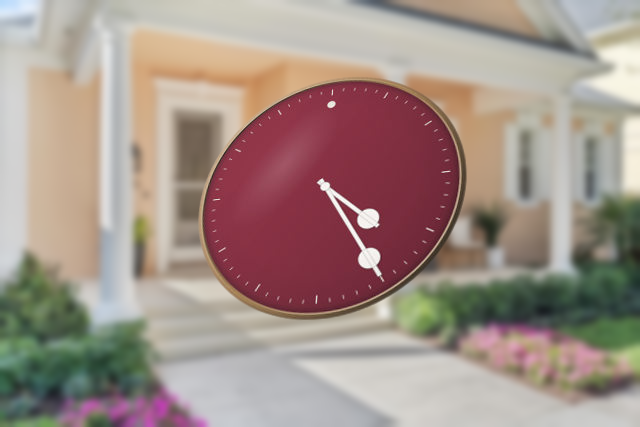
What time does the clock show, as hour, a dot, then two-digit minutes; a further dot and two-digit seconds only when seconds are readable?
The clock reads 4.25
